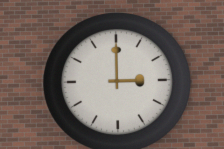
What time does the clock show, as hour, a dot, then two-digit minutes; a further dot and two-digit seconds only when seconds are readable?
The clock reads 3.00
